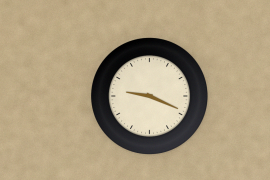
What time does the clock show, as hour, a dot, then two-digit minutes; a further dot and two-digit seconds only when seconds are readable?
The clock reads 9.19
